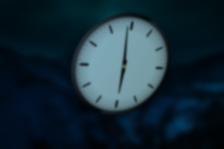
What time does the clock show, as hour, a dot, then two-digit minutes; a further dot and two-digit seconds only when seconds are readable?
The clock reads 5.59
